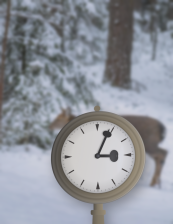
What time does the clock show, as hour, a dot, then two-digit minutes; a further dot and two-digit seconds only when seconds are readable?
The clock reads 3.04
